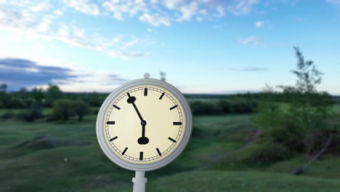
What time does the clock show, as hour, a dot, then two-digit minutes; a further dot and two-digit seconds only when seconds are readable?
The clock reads 5.55
